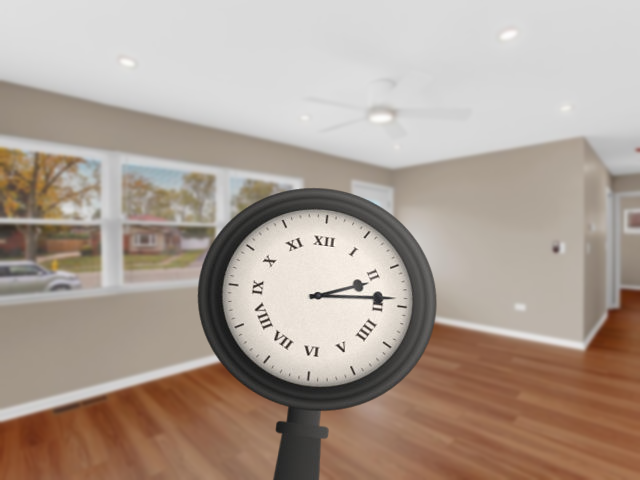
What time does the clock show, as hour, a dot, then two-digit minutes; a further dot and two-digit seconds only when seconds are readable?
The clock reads 2.14
